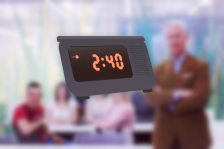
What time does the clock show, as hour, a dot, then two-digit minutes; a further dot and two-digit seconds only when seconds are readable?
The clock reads 2.40
